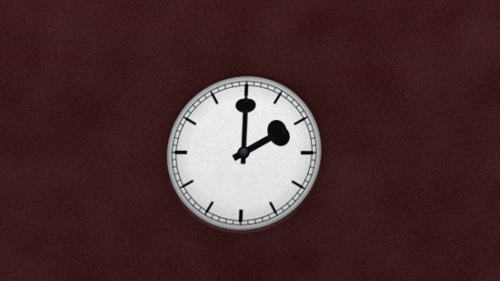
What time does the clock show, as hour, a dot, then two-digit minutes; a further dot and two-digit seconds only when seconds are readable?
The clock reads 2.00
